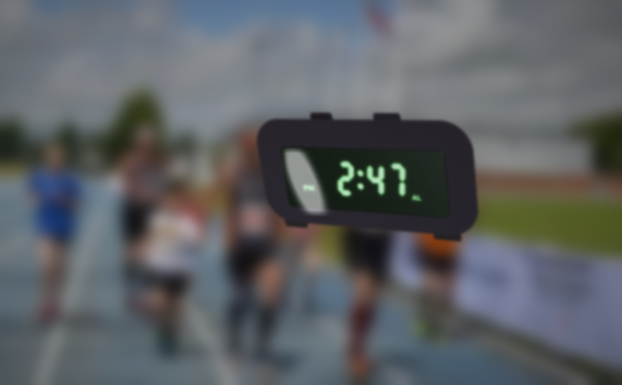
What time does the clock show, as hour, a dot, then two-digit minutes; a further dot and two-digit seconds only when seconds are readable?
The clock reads 2.47
